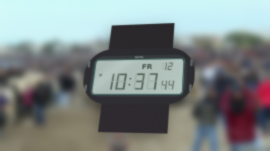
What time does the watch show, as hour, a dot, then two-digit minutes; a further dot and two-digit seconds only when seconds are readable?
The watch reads 10.37
